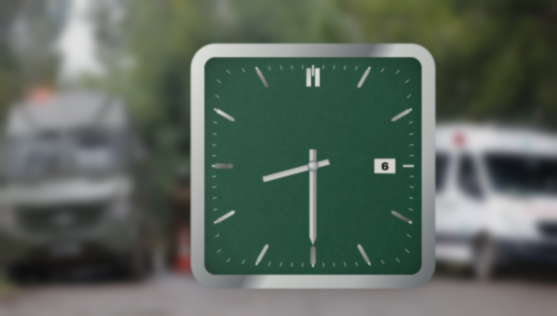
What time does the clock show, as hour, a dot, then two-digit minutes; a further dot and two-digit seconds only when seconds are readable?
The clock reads 8.30
